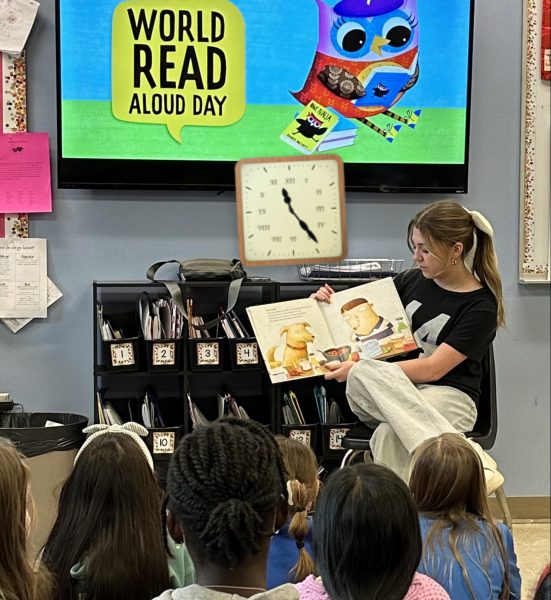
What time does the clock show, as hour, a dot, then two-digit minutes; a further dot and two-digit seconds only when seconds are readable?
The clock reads 11.24
